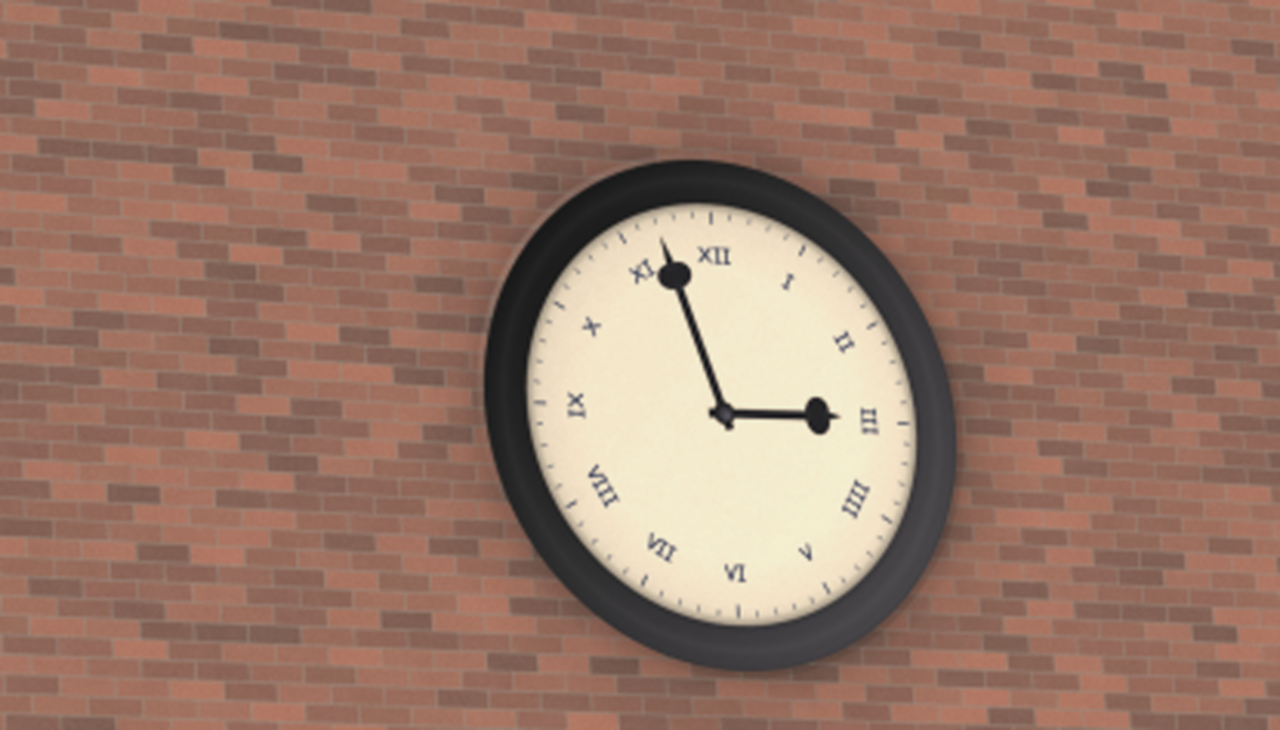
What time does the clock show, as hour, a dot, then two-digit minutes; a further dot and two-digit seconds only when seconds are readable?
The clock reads 2.57
